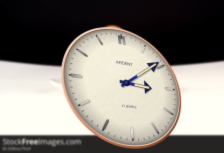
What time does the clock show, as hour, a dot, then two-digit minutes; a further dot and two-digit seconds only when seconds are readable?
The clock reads 3.09
